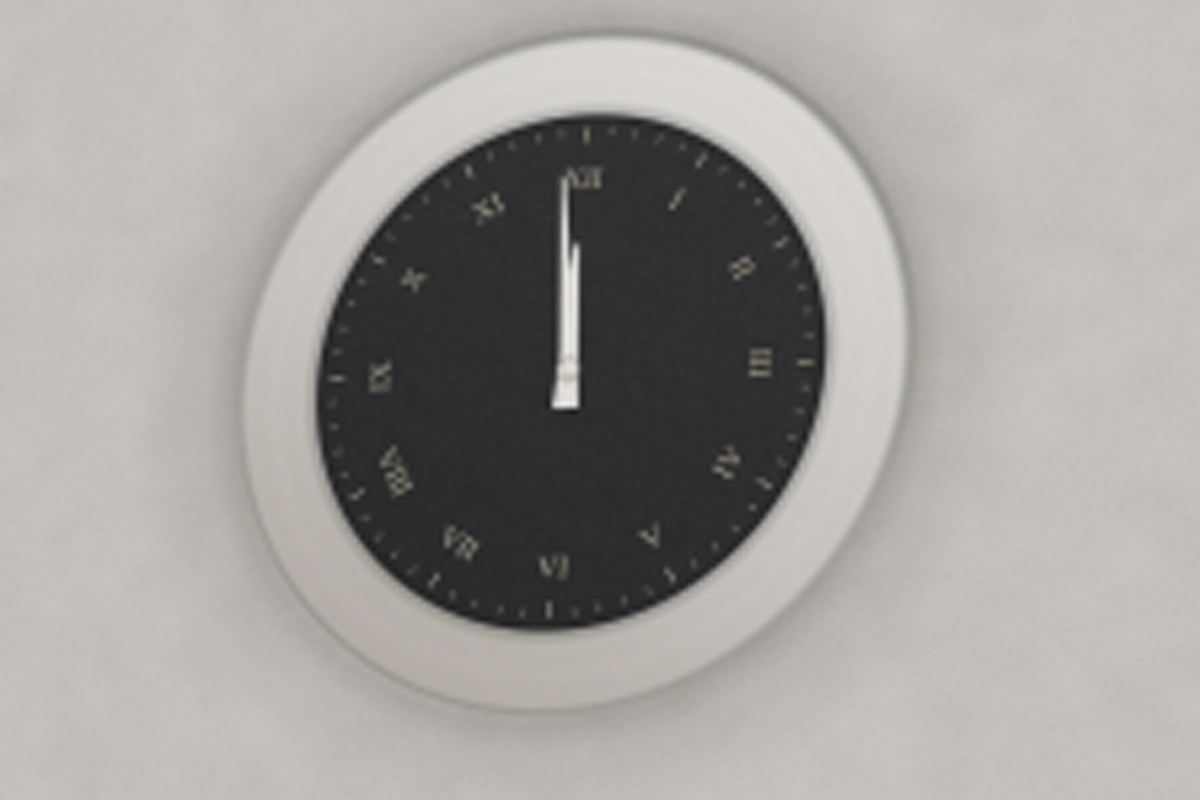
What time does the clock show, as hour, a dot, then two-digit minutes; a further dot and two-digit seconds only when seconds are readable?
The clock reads 11.59
